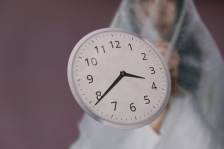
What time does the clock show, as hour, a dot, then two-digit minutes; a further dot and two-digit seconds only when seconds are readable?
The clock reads 3.39
